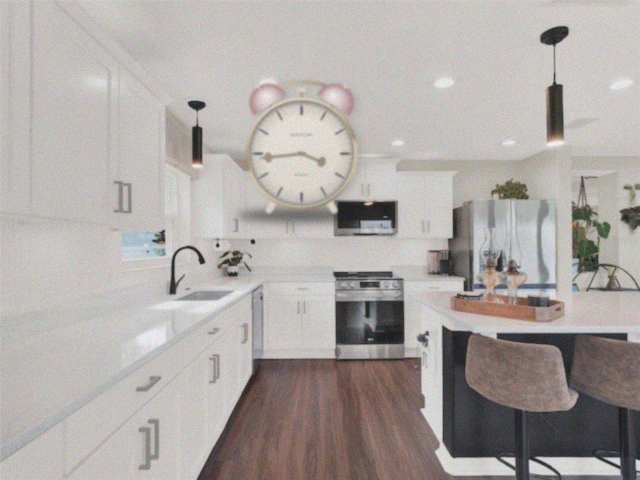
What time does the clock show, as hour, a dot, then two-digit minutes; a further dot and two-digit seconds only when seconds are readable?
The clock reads 3.44
